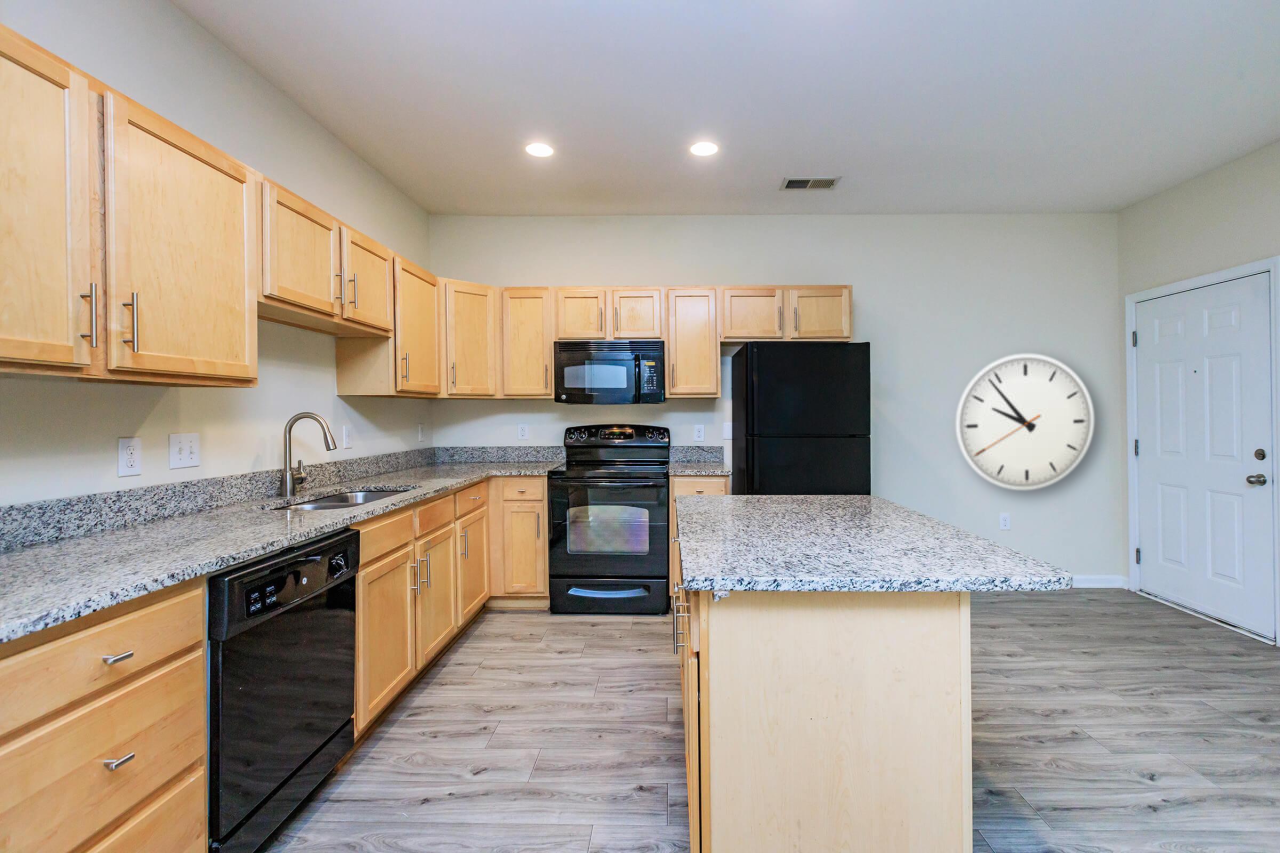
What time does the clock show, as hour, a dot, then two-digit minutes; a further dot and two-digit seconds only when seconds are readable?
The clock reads 9.53.40
